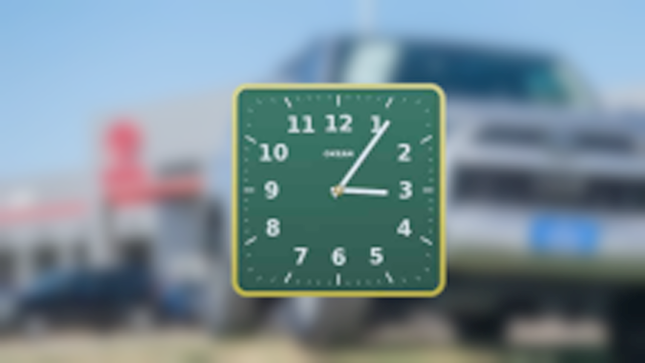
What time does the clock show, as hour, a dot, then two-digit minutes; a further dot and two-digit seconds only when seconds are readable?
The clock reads 3.06
